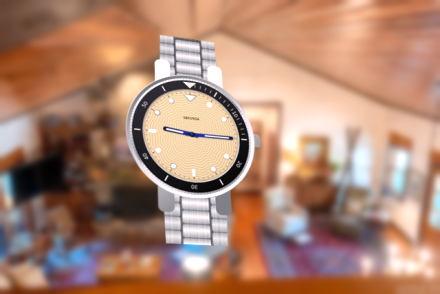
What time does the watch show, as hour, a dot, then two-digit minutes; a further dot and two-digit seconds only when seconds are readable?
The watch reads 9.15
